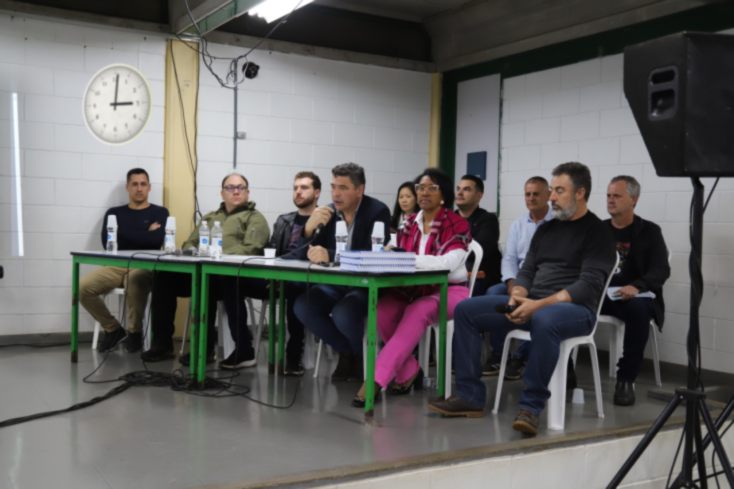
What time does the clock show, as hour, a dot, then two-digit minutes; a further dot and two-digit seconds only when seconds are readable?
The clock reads 3.01
